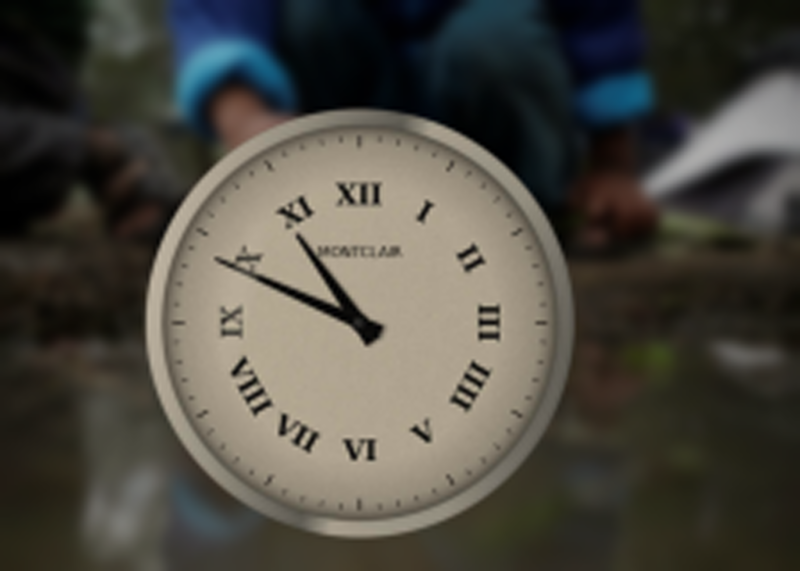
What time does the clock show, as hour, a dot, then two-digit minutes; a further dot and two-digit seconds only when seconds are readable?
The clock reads 10.49
